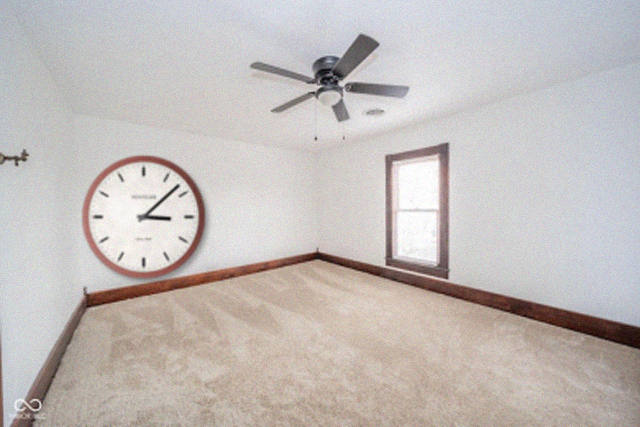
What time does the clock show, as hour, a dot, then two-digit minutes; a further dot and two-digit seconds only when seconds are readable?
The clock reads 3.08
